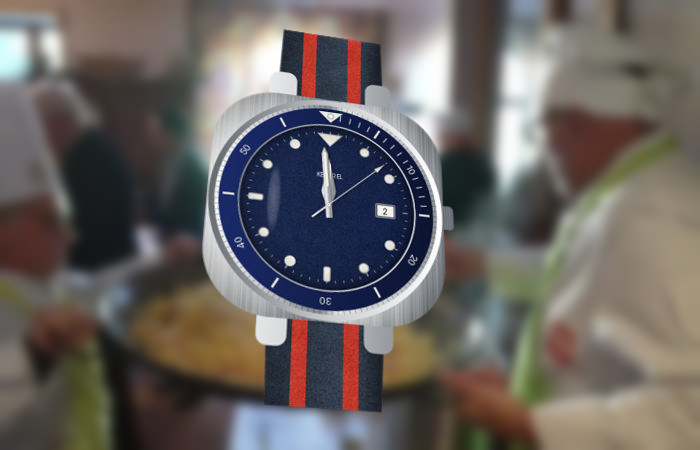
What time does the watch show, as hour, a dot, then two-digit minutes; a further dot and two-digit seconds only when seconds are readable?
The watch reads 11.59.08
